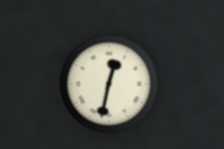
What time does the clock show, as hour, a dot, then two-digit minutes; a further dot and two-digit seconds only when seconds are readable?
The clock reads 12.32
